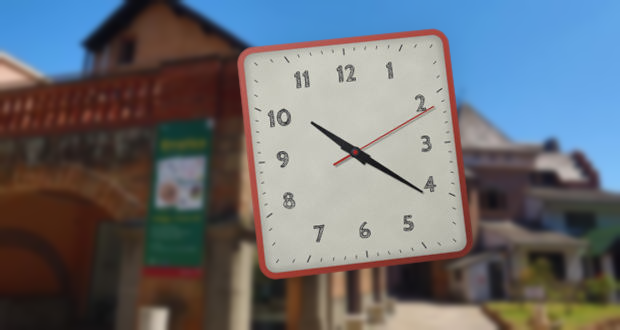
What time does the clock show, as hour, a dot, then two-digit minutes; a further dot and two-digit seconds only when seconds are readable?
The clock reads 10.21.11
